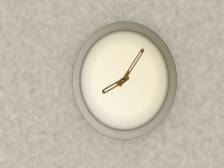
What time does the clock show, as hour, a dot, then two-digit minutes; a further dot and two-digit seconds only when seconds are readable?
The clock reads 8.06
